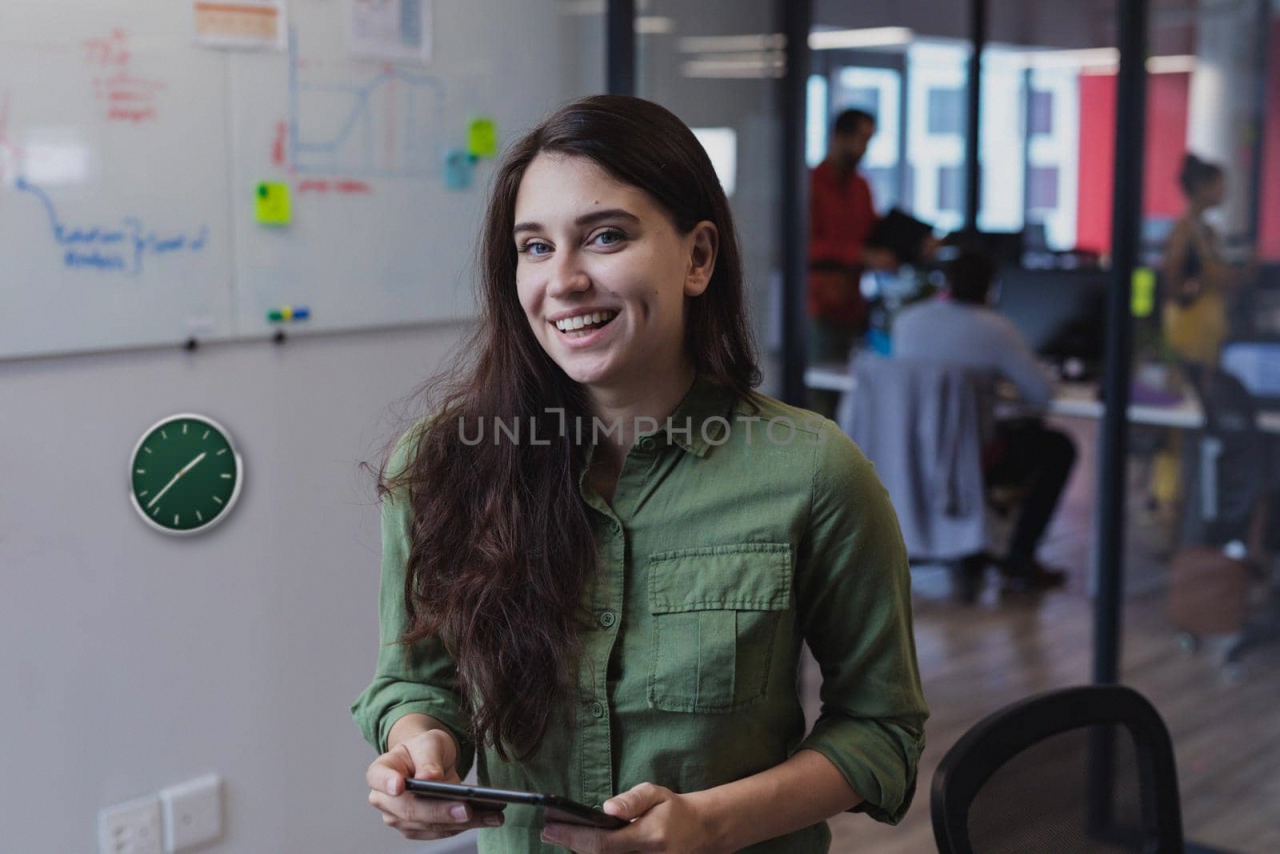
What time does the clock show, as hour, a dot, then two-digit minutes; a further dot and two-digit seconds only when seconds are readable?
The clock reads 1.37
